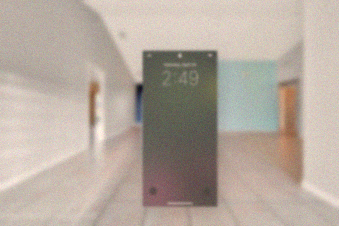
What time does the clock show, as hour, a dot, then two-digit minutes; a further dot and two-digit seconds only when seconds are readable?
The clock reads 2.49
